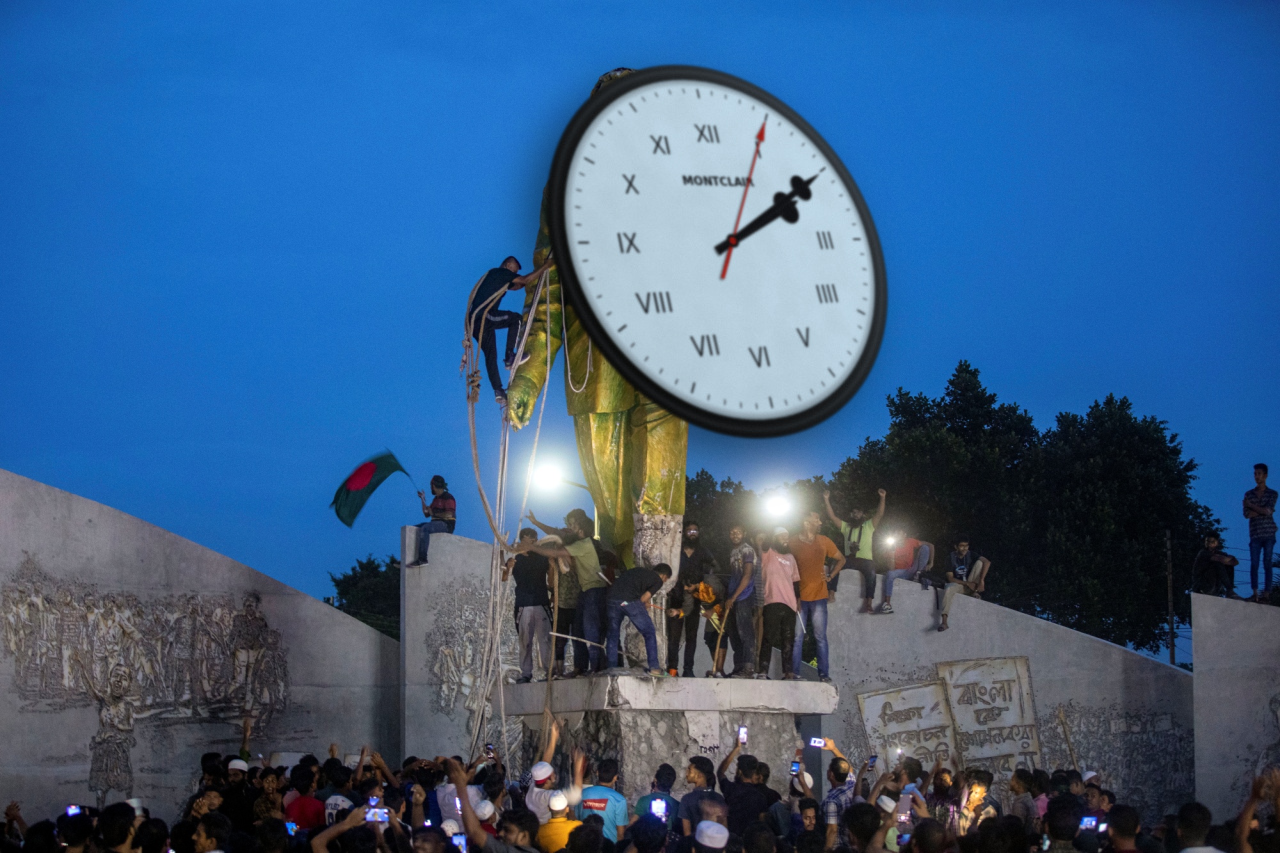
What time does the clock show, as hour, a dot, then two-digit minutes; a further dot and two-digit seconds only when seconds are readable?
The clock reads 2.10.05
